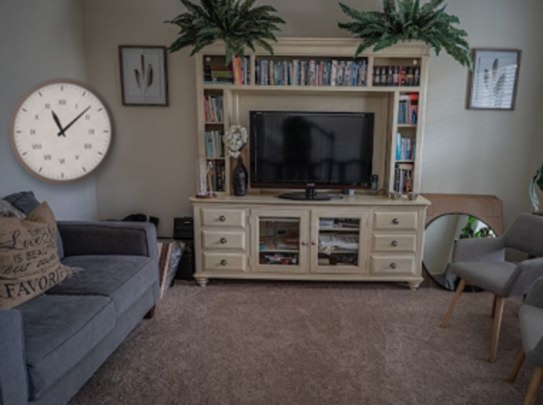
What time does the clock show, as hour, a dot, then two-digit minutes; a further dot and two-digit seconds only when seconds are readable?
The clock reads 11.08
